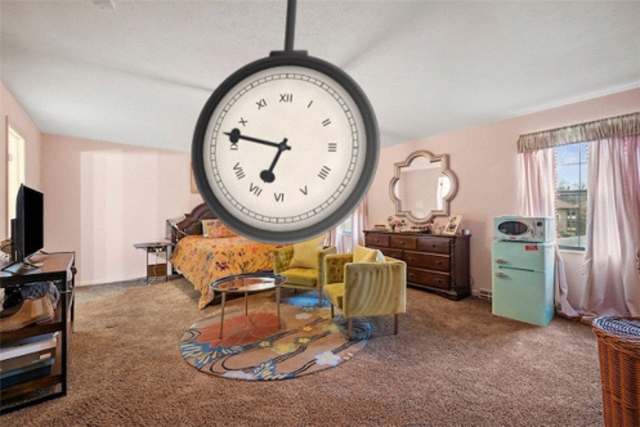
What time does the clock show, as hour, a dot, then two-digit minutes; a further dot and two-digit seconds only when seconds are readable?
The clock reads 6.47
